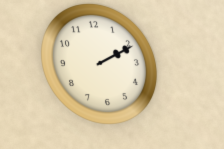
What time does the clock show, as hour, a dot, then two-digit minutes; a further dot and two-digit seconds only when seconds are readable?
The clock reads 2.11
